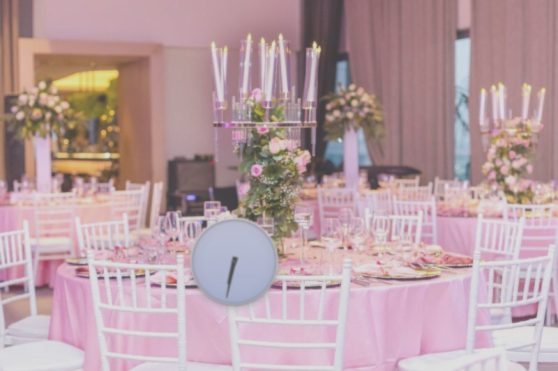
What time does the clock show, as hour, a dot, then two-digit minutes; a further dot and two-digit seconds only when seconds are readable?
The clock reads 6.32
